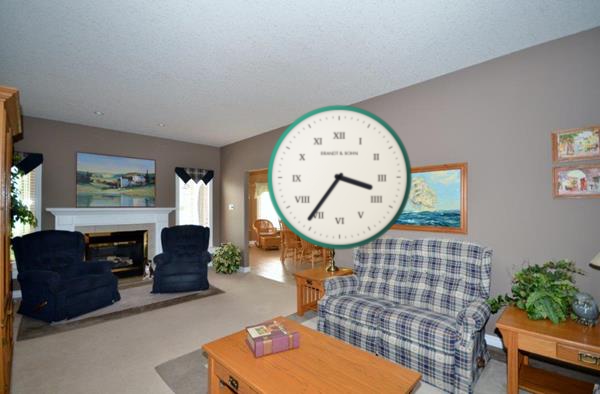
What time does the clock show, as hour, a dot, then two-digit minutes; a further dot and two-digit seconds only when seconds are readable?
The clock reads 3.36
